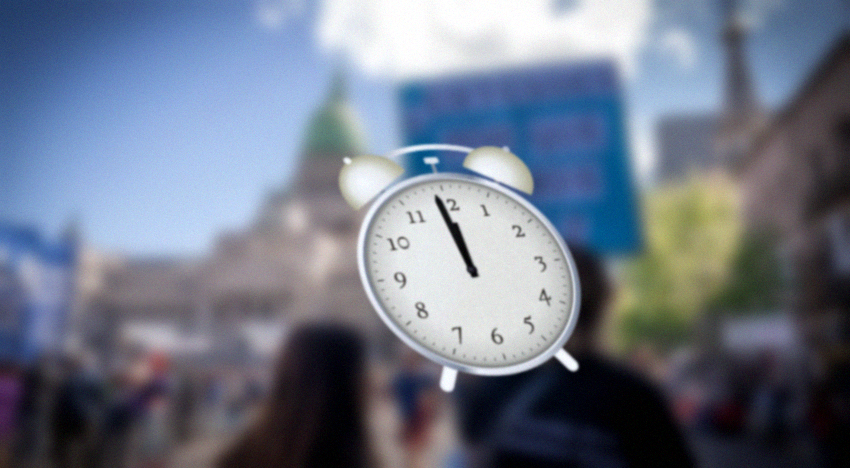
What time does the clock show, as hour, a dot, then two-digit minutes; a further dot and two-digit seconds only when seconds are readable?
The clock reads 11.59
